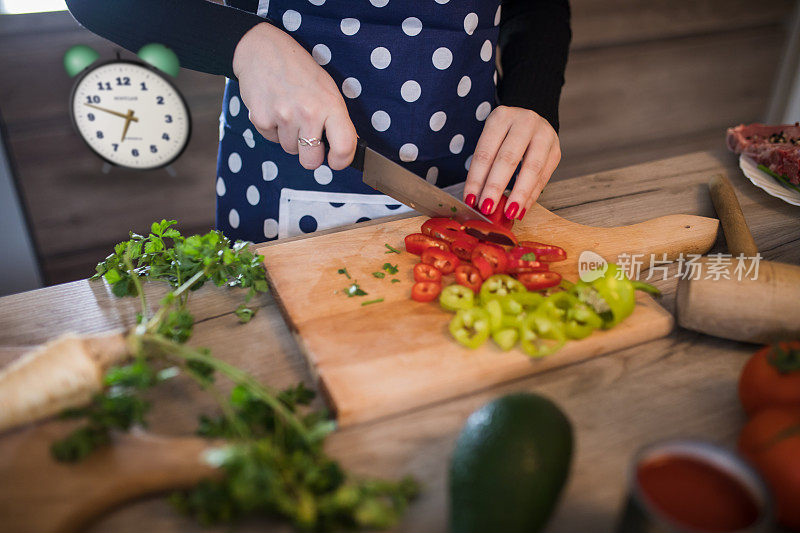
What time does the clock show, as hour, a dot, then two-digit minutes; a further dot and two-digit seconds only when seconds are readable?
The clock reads 6.48
